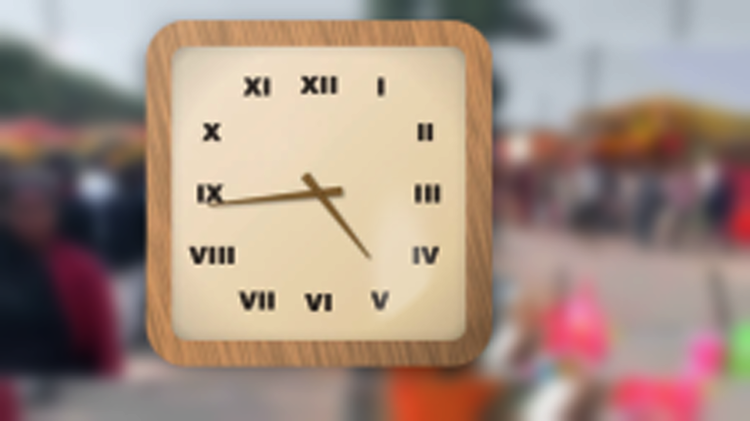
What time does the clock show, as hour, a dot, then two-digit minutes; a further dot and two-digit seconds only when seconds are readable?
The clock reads 4.44
